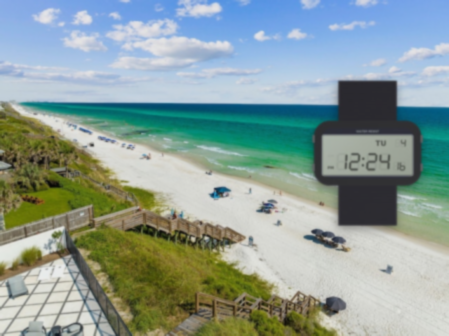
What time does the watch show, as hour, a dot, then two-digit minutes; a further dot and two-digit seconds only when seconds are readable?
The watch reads 12.24
